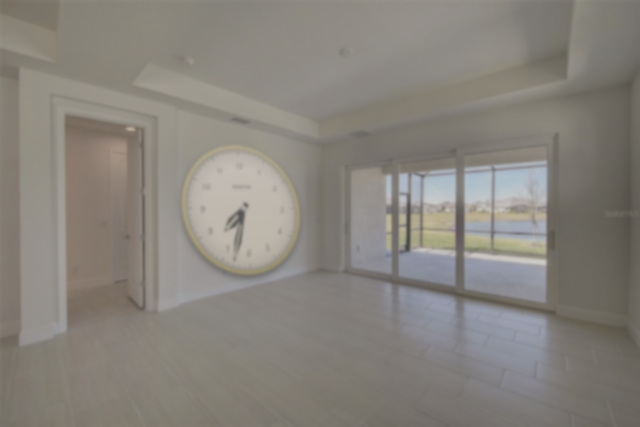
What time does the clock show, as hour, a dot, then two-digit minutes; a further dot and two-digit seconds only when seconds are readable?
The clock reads 7.33
